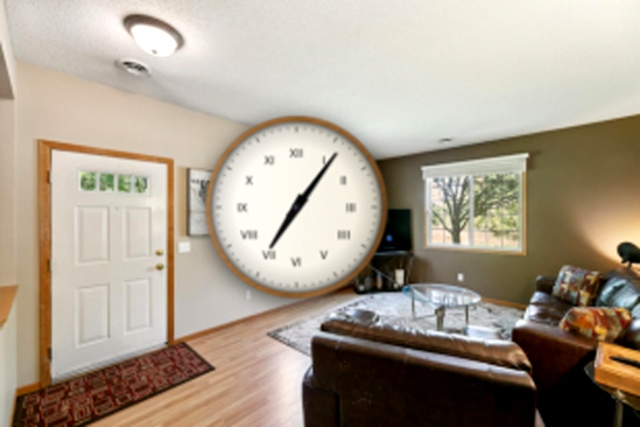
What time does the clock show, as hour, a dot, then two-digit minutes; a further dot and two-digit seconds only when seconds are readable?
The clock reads 7.06
